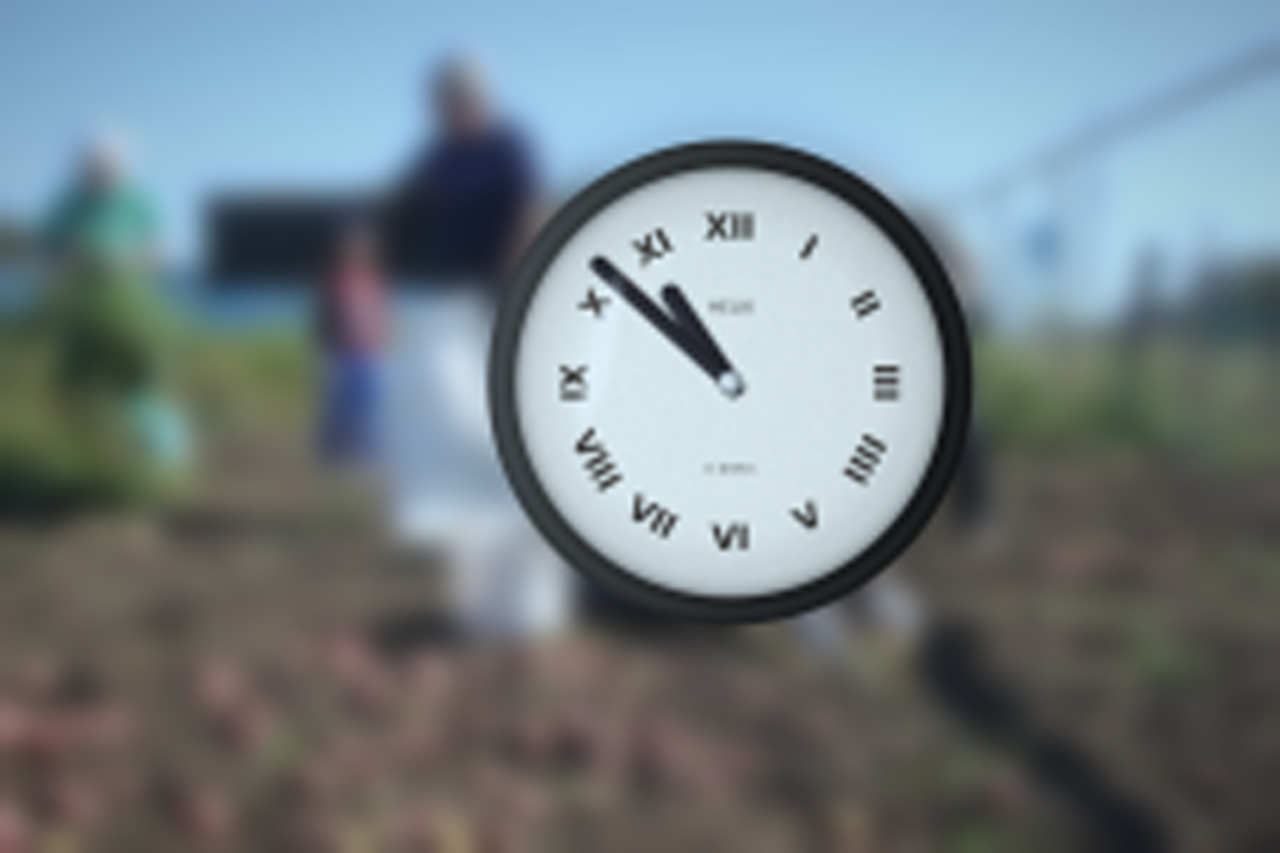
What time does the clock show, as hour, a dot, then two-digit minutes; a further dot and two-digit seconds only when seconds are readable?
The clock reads 10.52
